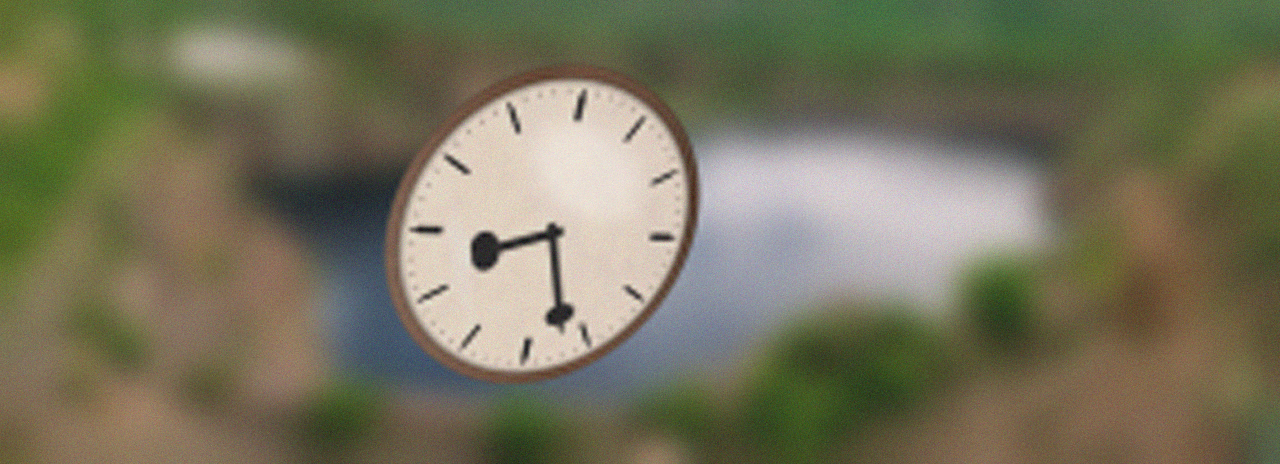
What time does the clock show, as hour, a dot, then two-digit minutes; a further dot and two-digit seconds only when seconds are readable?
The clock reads 8.27
